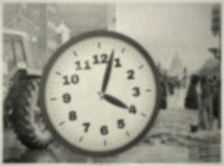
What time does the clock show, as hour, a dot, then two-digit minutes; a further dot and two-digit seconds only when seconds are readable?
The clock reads 4.03
